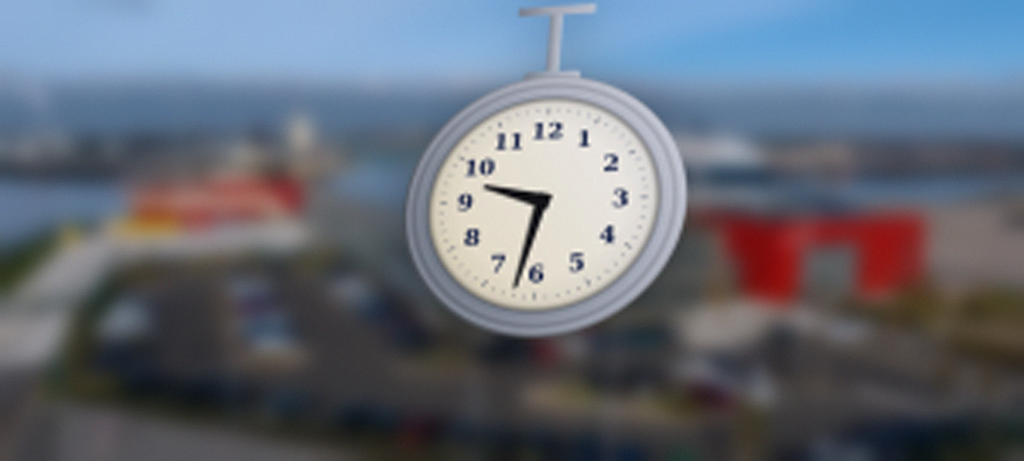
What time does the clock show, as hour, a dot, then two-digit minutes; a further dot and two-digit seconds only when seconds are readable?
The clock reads 9.32
